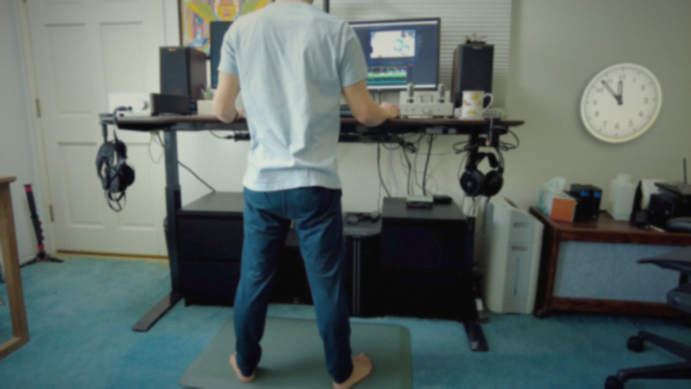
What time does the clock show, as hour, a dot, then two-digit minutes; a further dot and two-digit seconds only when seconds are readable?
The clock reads 11.53
